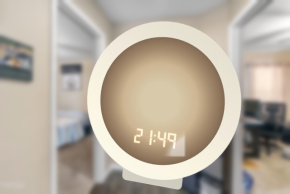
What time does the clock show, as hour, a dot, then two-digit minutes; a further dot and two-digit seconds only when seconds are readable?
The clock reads 21.49
